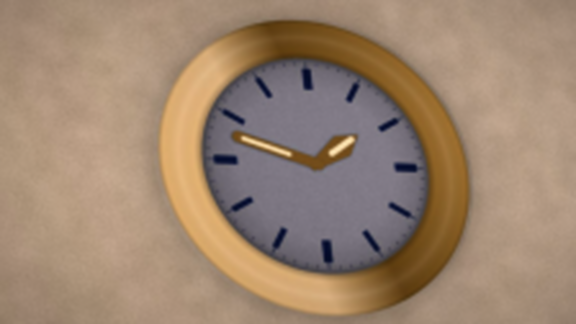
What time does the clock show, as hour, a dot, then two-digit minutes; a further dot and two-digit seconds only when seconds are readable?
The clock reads 1.48
